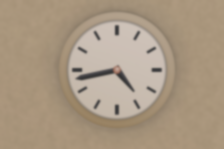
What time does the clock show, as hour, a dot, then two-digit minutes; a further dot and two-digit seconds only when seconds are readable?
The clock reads 4.43
